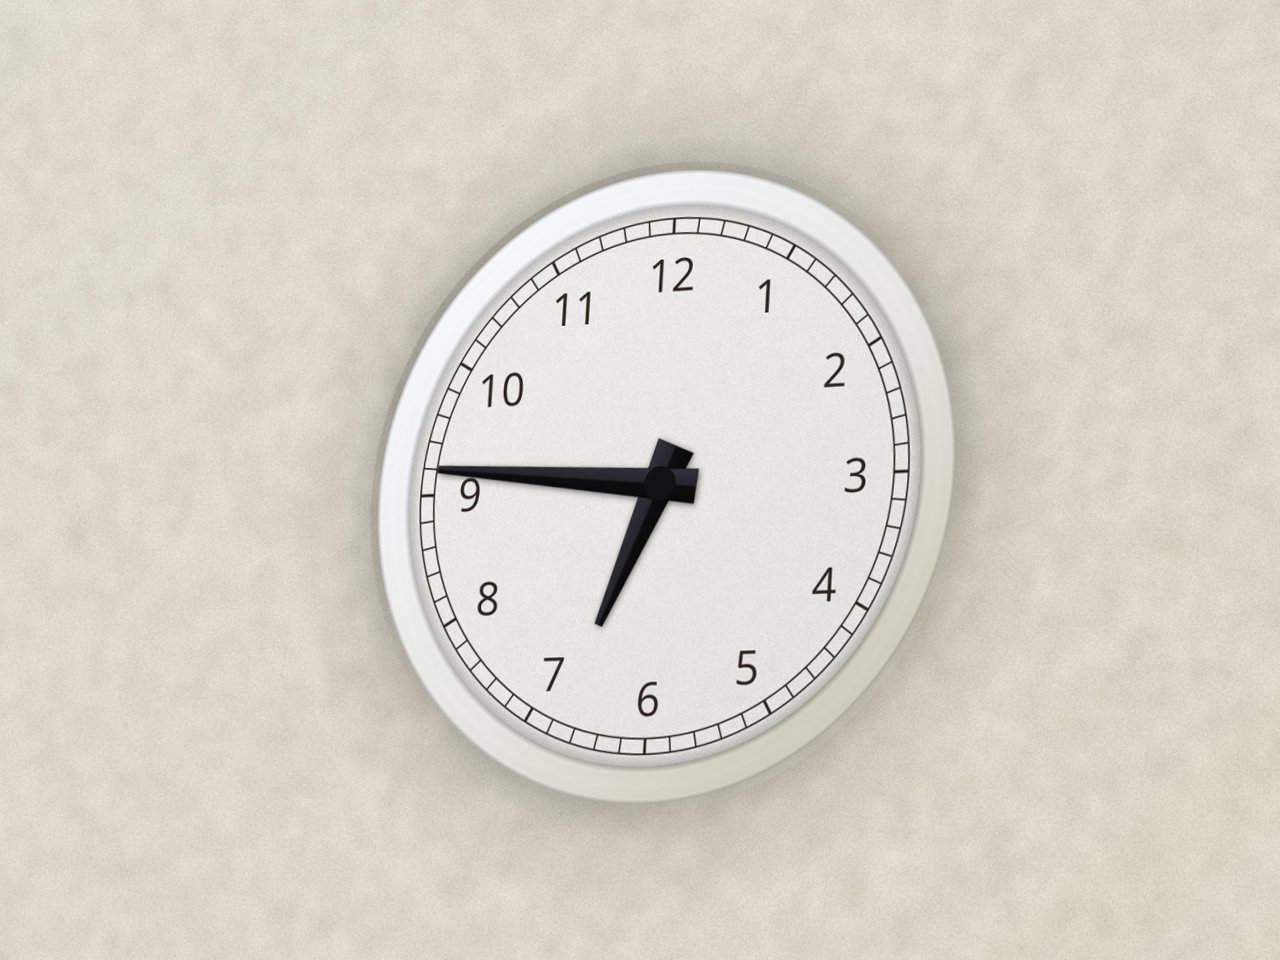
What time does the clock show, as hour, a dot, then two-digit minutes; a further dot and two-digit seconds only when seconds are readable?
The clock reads 6.46
